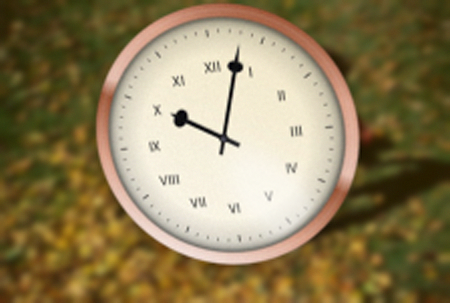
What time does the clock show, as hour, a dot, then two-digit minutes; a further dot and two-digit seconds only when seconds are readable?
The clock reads 10.03
